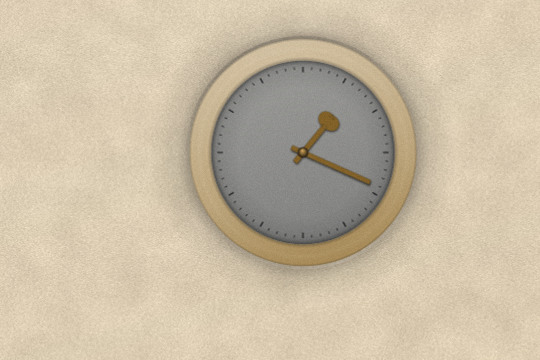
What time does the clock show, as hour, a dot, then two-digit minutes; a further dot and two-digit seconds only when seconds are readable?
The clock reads 1.19
